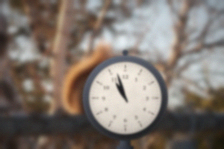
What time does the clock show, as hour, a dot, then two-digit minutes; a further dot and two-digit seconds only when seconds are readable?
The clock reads 10.57
